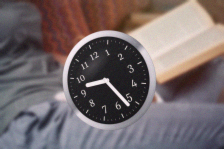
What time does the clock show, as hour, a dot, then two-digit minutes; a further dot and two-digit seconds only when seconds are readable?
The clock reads 9.27
